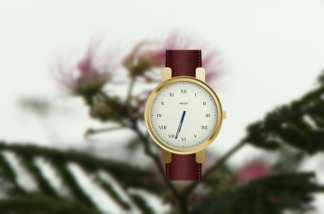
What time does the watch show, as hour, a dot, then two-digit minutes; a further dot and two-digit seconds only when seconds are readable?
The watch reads 6.33
